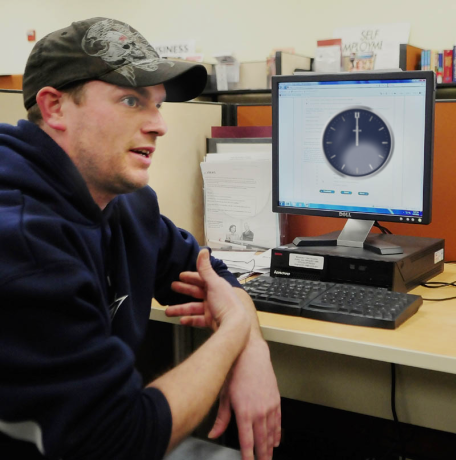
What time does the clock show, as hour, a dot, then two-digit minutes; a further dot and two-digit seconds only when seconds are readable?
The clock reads 12.00
